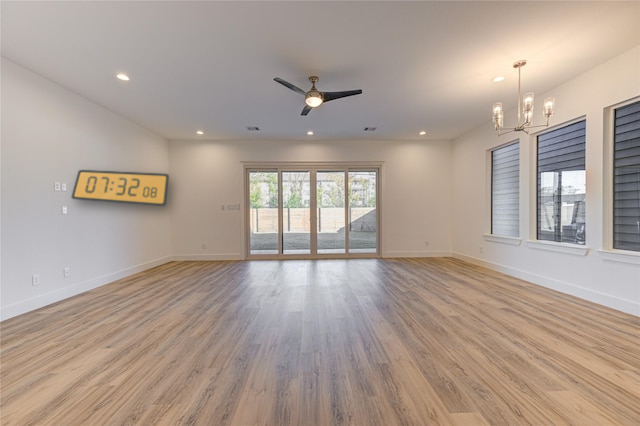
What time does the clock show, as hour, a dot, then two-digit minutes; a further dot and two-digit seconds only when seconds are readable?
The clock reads 7.32.08
